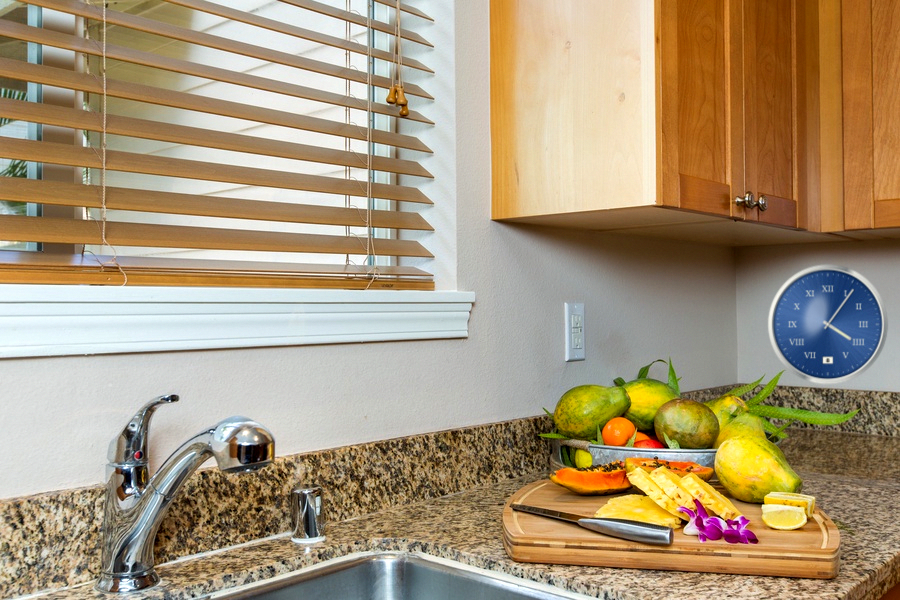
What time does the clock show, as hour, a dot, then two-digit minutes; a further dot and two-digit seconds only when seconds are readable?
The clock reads 4.06
